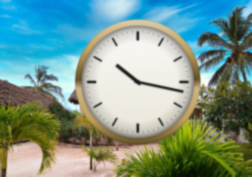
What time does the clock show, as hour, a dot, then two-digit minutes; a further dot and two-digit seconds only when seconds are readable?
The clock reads 10.17
